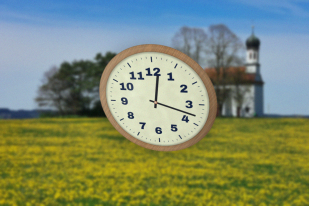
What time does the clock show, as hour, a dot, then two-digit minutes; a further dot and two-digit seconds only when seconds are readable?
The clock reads 12.18
